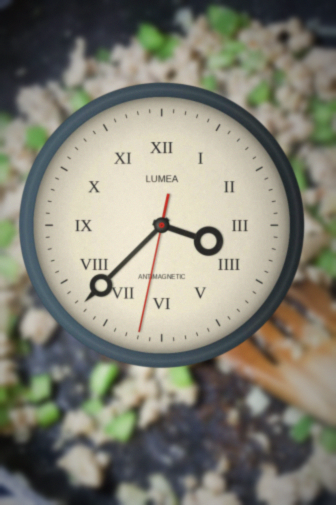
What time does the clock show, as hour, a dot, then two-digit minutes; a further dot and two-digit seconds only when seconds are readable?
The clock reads 3.37.32
